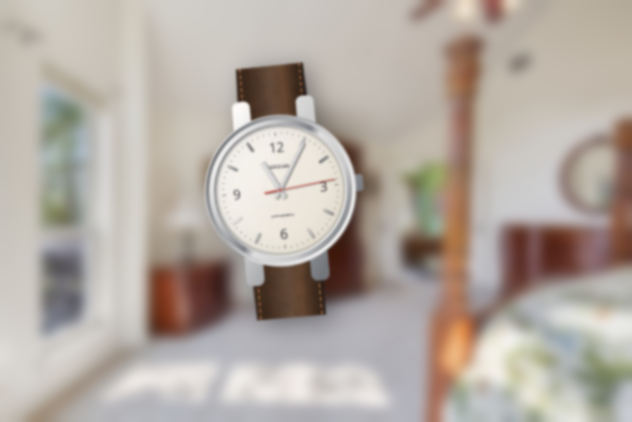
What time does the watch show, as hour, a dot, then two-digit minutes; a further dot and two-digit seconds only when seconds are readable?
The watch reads 11.05.14
